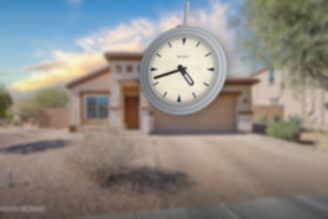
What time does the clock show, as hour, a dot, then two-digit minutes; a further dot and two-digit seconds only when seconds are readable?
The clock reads 4.42
